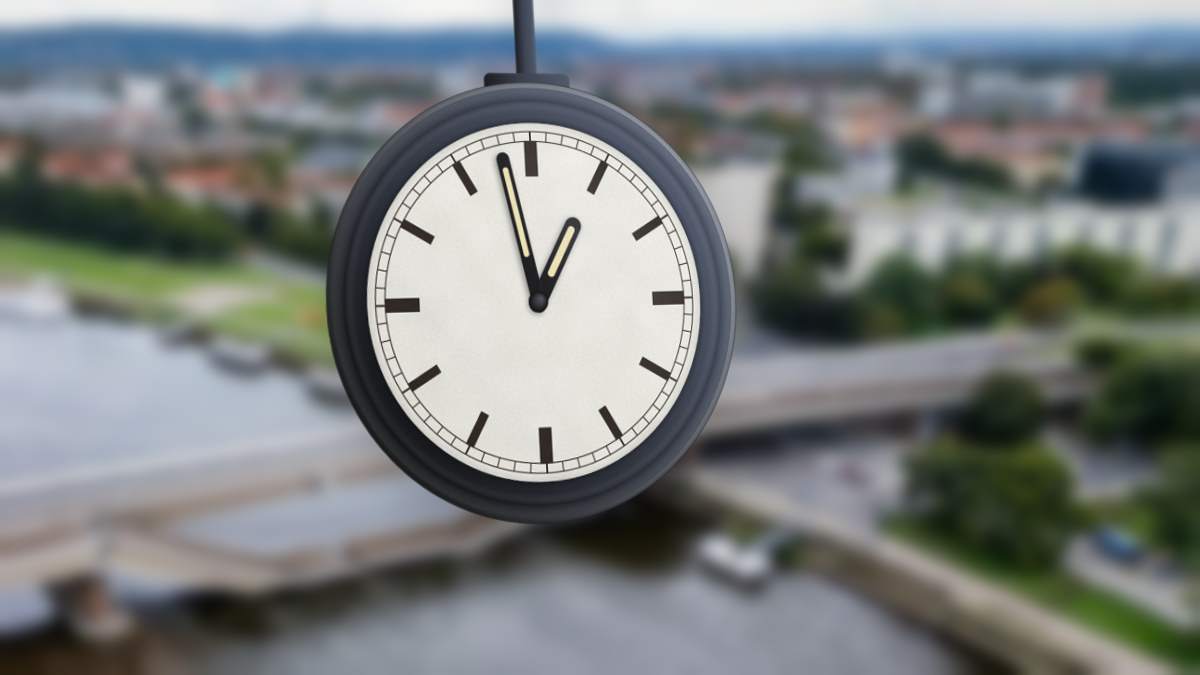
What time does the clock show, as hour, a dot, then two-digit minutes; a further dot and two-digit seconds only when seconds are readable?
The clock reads 12.58
